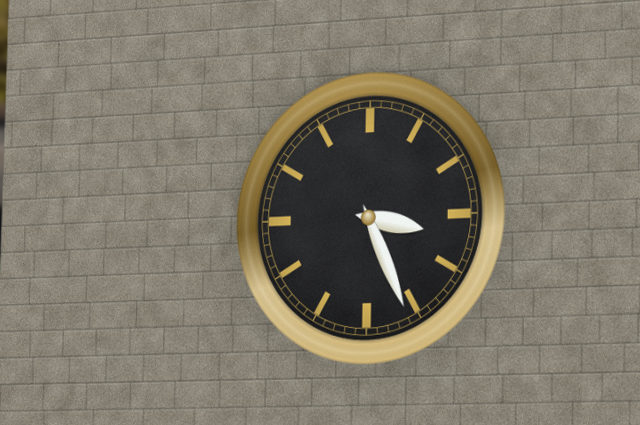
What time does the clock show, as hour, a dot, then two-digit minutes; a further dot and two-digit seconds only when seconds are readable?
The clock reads 3.26
